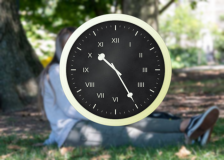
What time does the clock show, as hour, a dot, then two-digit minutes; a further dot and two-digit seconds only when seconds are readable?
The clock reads 10.25
